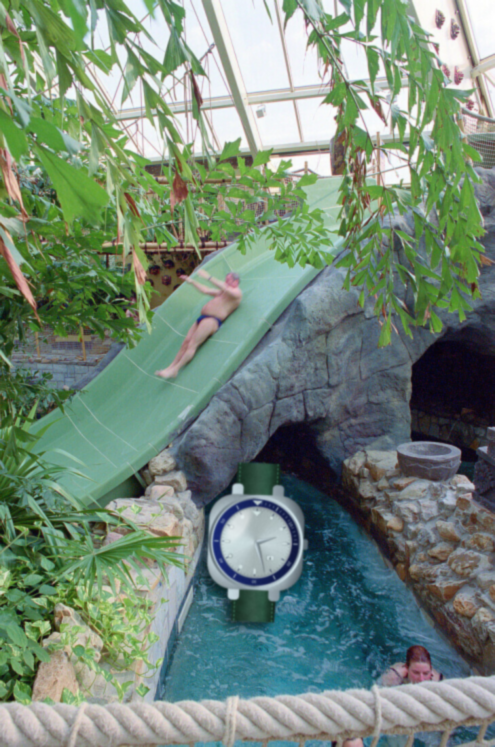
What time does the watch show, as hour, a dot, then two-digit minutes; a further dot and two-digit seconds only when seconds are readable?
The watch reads 2.27
